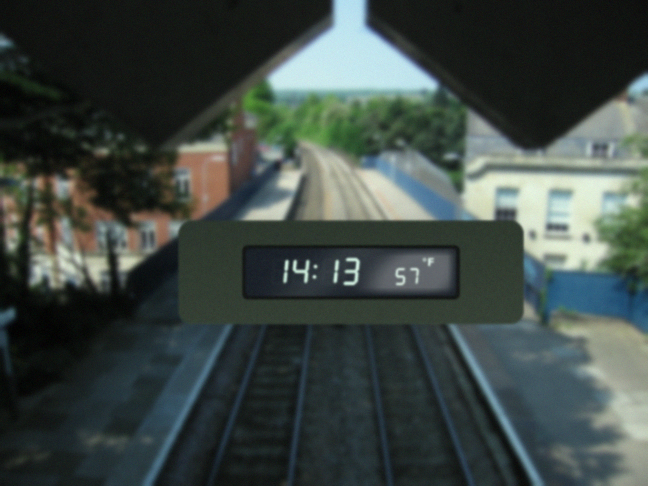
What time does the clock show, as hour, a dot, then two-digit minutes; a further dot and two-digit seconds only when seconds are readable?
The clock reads 14.13
